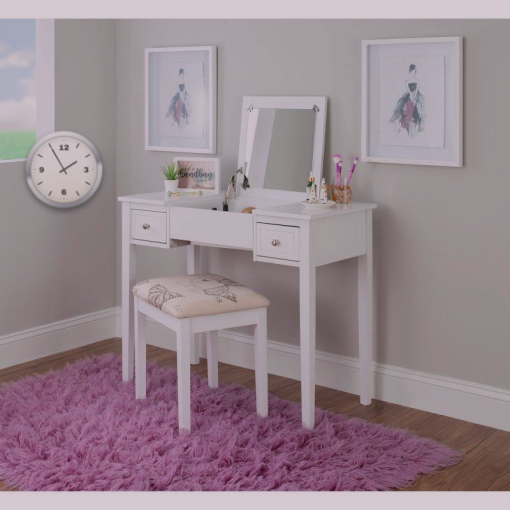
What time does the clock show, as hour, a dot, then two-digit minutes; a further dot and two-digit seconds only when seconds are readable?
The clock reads 1.55
